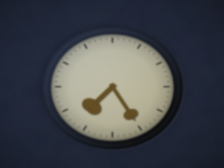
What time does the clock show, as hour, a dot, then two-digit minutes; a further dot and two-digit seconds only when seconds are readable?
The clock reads 7.25
